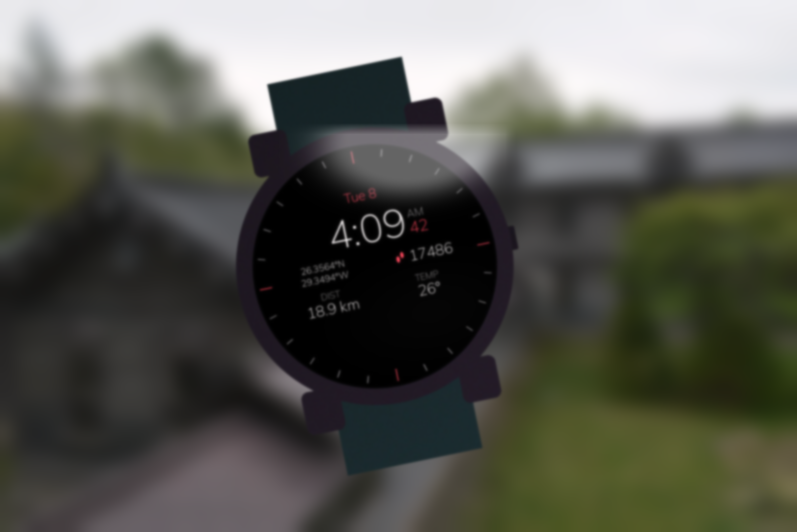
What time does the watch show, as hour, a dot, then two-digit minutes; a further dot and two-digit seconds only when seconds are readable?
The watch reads 4.09.42
